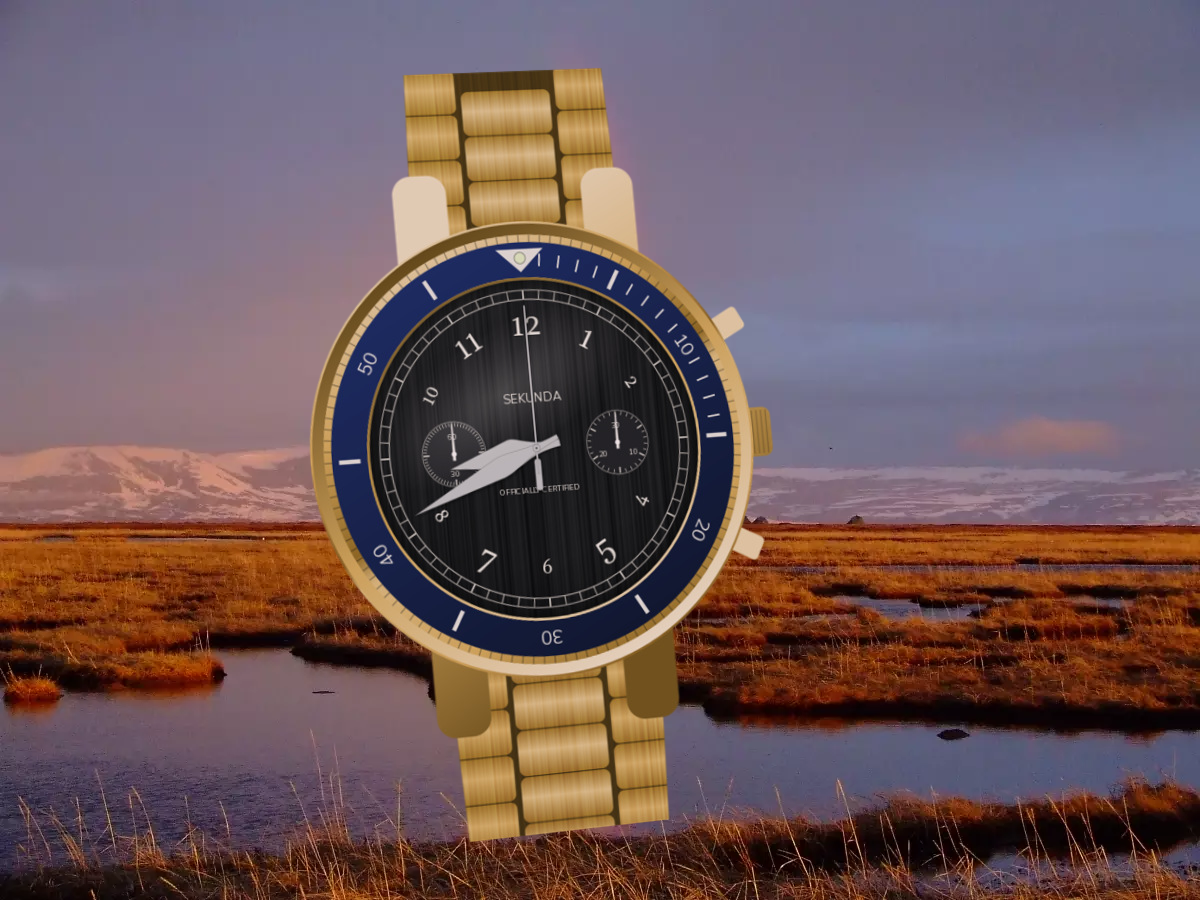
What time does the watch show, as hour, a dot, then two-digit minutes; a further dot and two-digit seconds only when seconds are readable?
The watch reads 8.41
